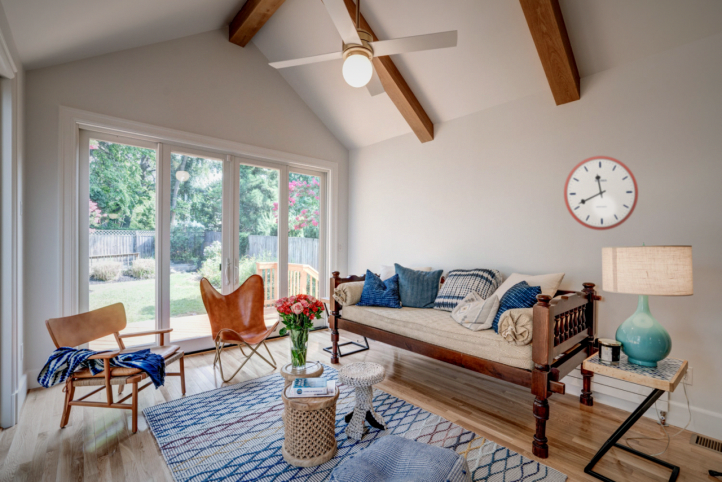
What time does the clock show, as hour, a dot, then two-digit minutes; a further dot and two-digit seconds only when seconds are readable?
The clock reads 11.41
